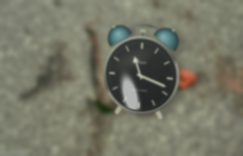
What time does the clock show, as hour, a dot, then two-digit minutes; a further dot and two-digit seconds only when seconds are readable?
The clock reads 11.18
